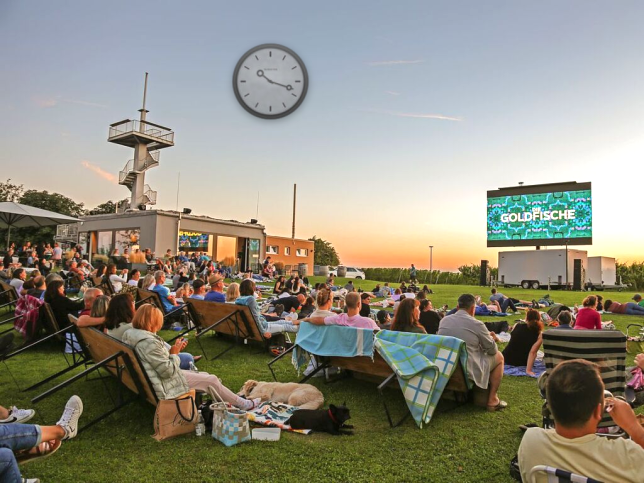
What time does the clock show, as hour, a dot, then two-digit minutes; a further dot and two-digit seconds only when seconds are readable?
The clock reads 10.18
